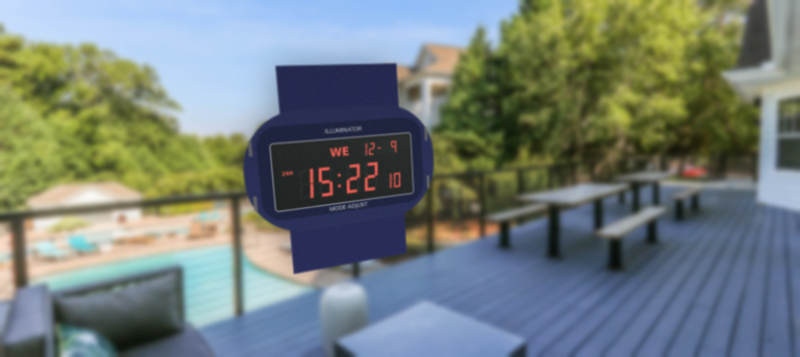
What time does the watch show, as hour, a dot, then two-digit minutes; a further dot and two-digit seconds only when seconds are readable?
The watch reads 15.22.10
